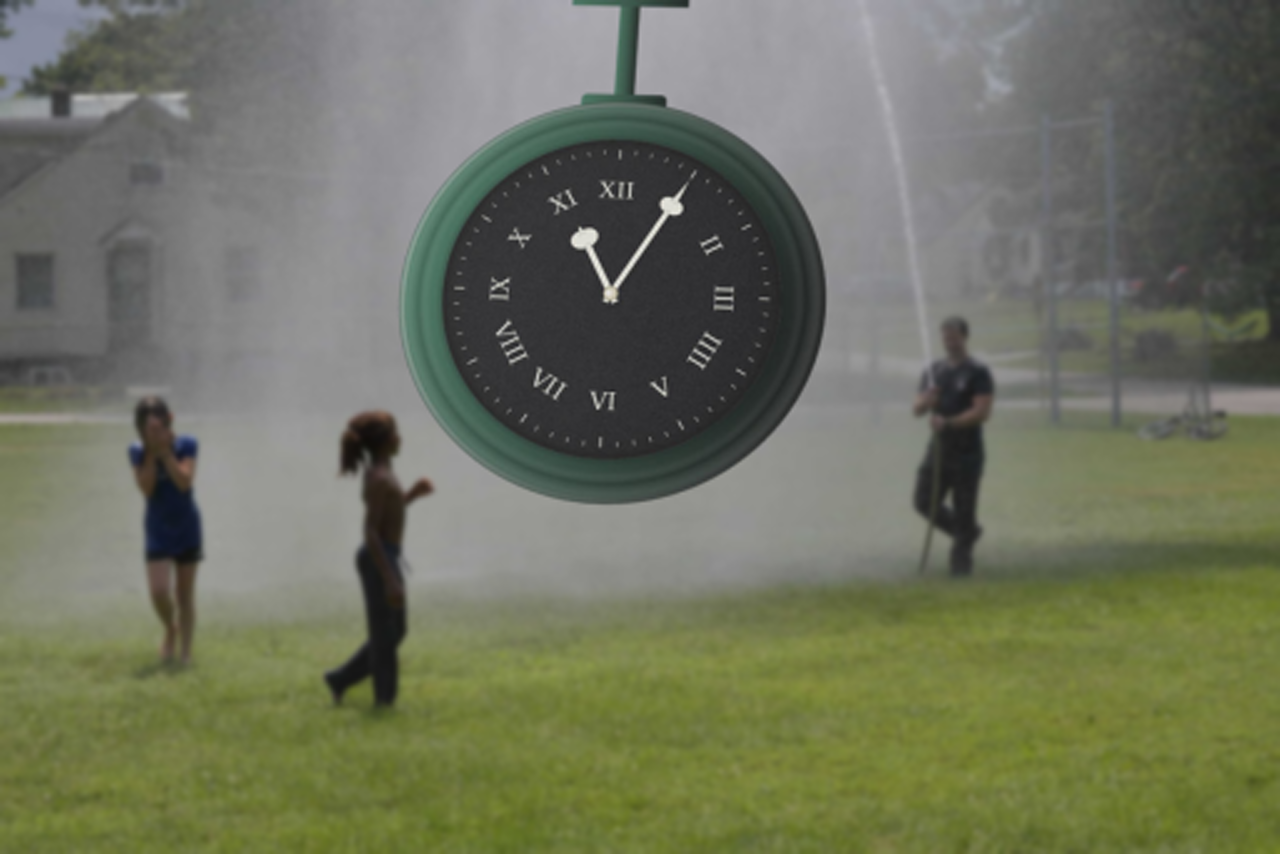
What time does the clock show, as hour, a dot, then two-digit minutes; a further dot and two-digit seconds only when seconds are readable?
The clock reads 11.05
